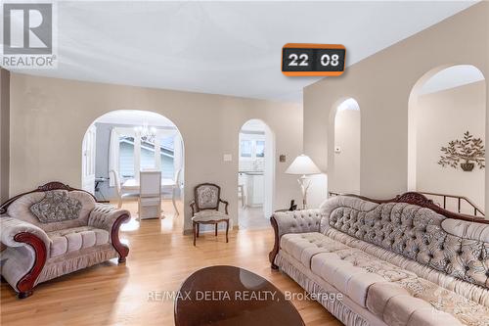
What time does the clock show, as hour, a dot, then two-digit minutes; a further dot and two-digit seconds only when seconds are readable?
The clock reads 22.08
